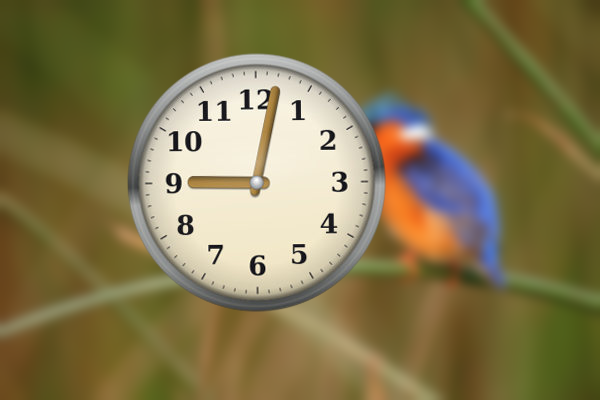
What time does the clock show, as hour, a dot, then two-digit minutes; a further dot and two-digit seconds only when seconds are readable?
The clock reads 9.02
